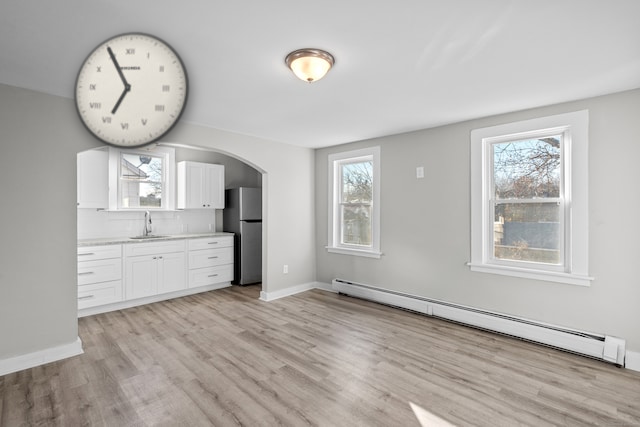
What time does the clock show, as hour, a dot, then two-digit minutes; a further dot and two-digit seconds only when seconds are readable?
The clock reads 6.55
